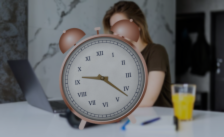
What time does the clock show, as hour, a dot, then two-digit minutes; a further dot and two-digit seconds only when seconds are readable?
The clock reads 9.22
